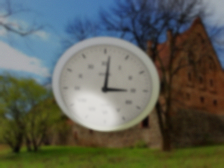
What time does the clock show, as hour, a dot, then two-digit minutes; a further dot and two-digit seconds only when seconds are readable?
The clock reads 3.01
